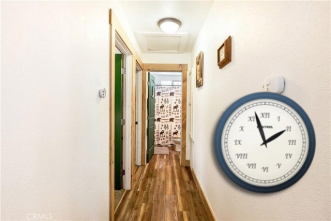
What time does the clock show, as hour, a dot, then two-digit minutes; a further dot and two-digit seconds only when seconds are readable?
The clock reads 1.57
